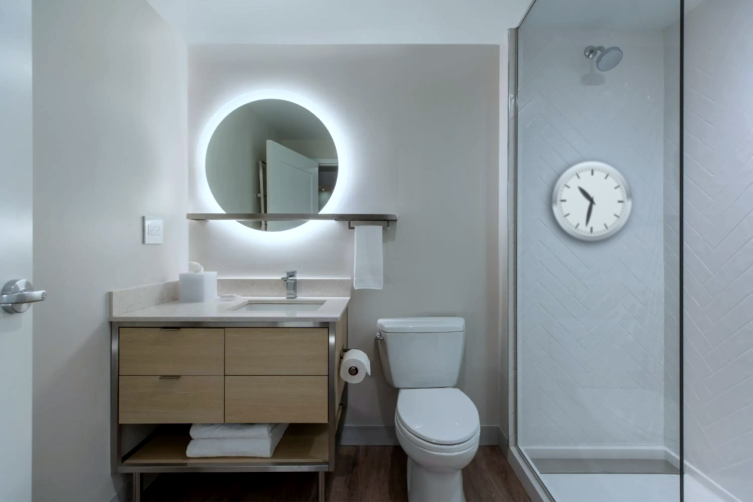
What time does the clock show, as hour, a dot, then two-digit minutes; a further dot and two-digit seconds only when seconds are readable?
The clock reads 10.32
